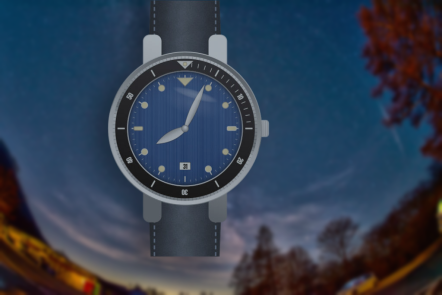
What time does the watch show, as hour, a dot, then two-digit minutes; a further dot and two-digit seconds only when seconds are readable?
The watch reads 8.04
